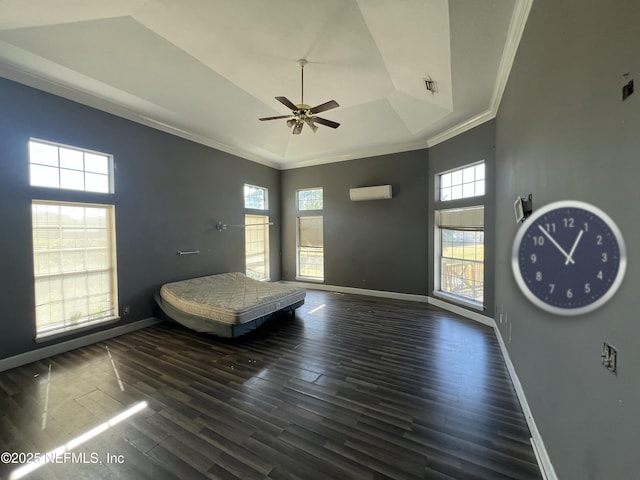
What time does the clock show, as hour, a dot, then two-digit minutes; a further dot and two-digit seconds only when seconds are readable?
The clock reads 12.53
